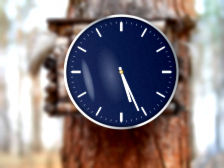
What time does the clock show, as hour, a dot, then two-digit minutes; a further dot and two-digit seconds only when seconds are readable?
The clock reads 5.26
